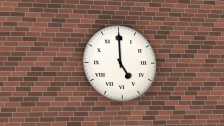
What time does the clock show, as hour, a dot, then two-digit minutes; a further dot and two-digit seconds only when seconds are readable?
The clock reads 5.00
